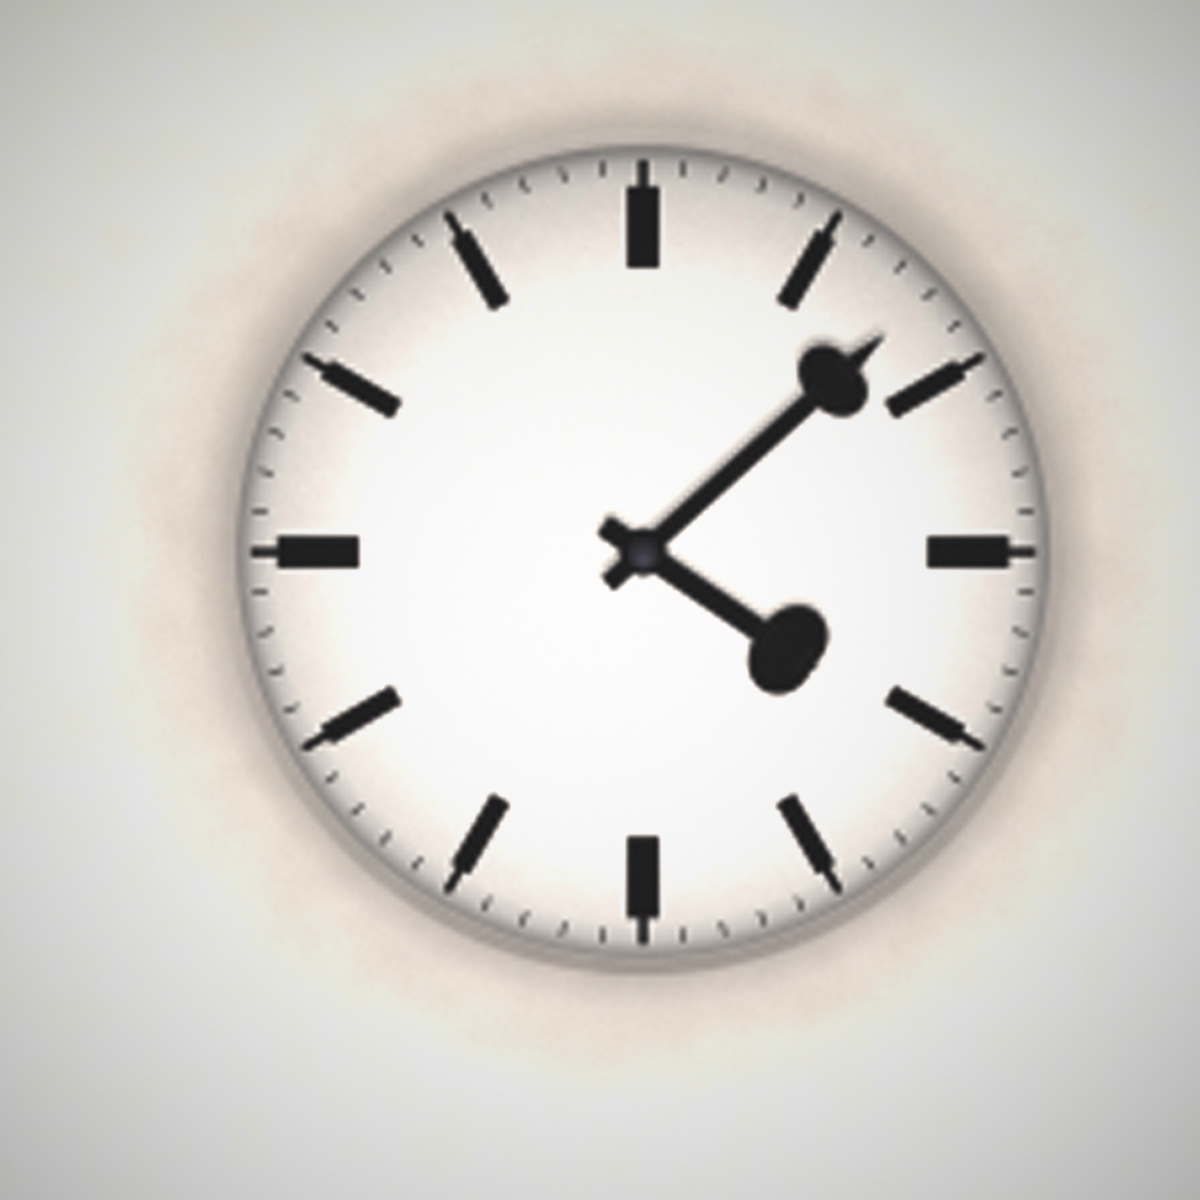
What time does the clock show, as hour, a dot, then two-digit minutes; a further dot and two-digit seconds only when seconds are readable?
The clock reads 4.08
